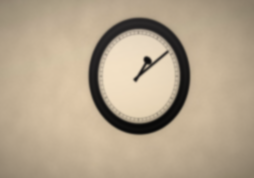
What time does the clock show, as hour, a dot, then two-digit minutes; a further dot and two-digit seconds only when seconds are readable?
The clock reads 1.09
